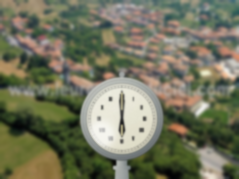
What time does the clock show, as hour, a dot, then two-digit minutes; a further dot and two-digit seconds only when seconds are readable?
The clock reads 6.00
